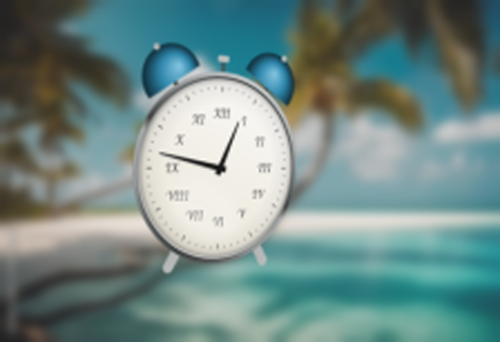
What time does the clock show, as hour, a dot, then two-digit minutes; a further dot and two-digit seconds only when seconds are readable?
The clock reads 12.47
